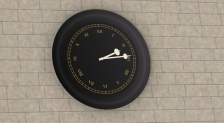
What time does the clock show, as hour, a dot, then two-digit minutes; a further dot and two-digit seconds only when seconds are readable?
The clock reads 2.14
